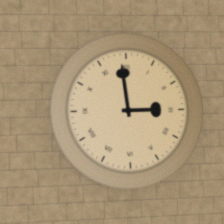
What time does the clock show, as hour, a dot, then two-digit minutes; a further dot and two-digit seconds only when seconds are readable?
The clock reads 2.59
